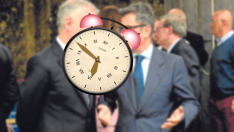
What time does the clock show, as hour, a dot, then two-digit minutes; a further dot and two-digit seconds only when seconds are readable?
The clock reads 5.48
